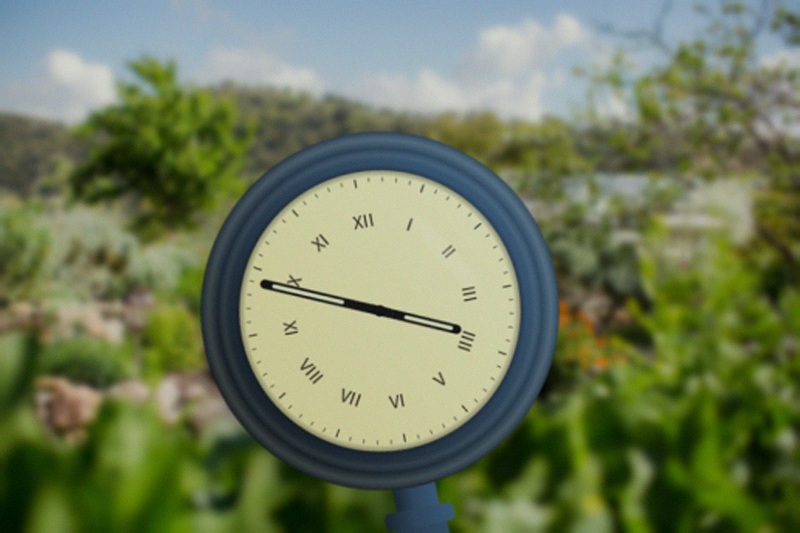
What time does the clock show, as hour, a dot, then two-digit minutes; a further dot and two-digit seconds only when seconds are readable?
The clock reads 3.49
